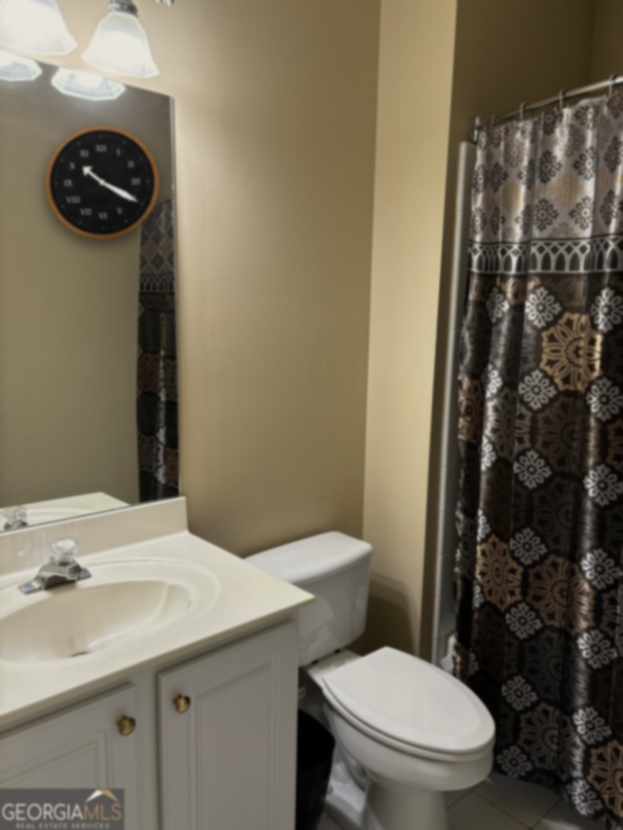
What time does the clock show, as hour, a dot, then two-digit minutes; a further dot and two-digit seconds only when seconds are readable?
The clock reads 10.20
